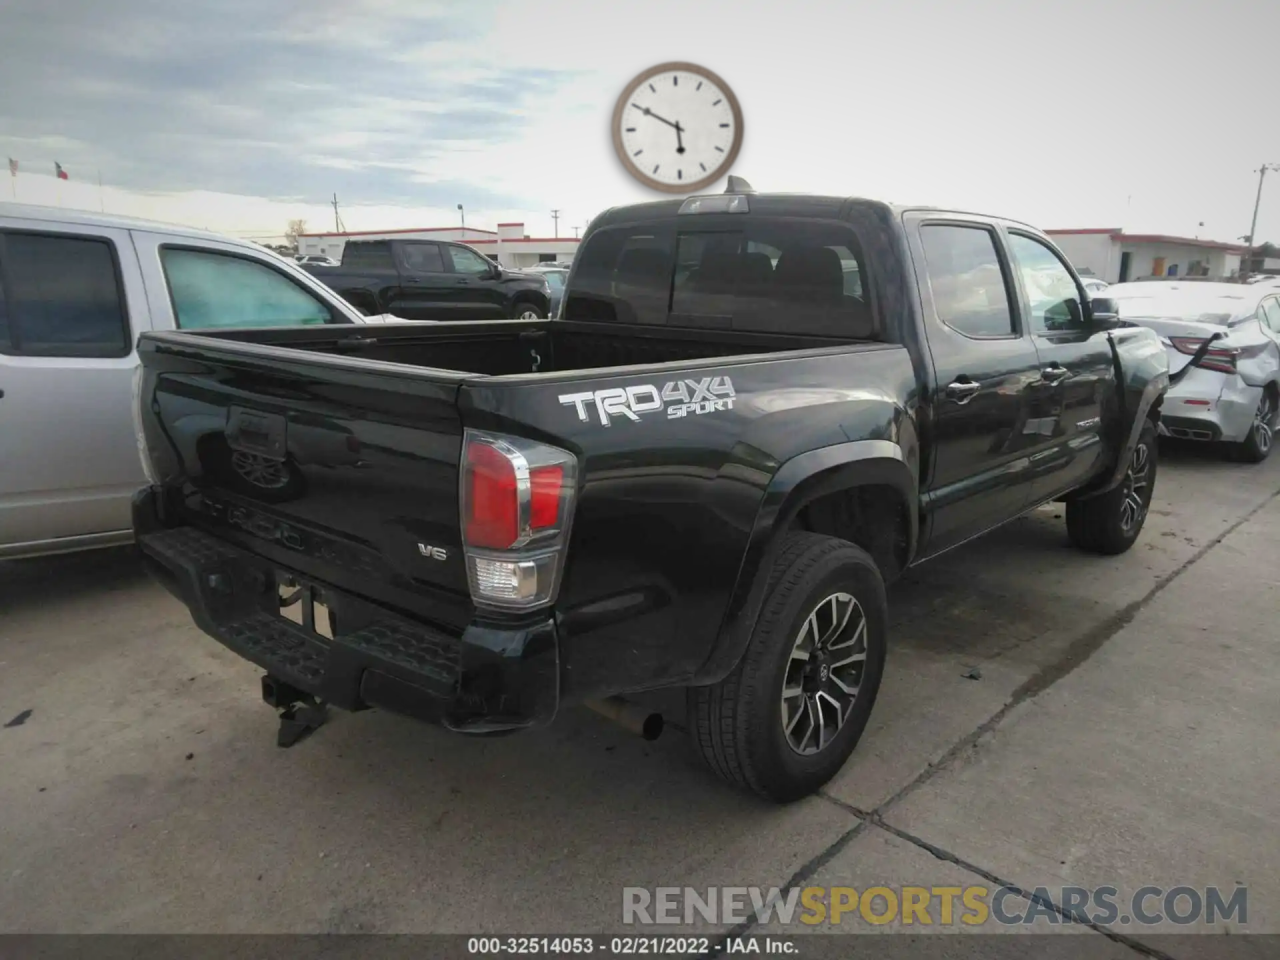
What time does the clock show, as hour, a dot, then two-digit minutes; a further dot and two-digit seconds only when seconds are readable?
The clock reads 5.50
